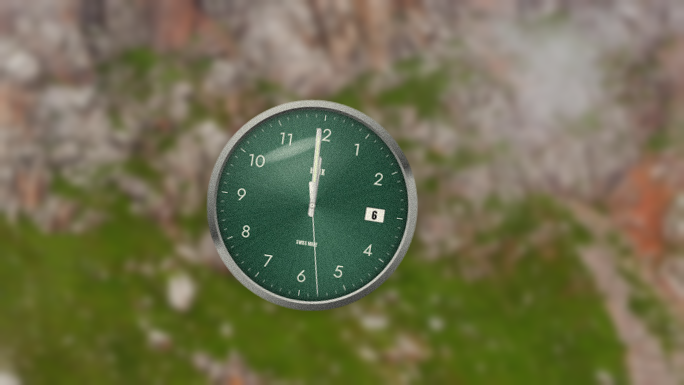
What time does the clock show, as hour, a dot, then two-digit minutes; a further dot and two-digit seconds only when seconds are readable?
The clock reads 11.59.28
